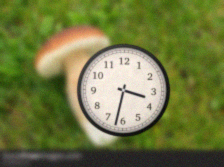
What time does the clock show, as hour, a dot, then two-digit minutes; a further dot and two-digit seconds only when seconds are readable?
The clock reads 3.32
